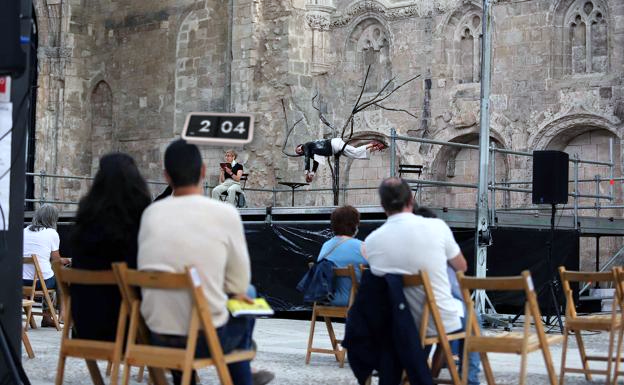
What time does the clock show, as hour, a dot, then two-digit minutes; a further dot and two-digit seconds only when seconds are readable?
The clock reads 2.04
